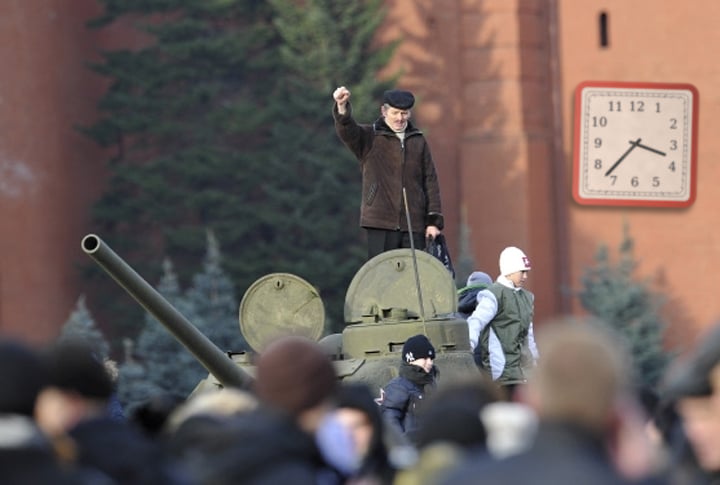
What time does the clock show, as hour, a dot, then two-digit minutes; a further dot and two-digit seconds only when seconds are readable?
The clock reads 3.37
